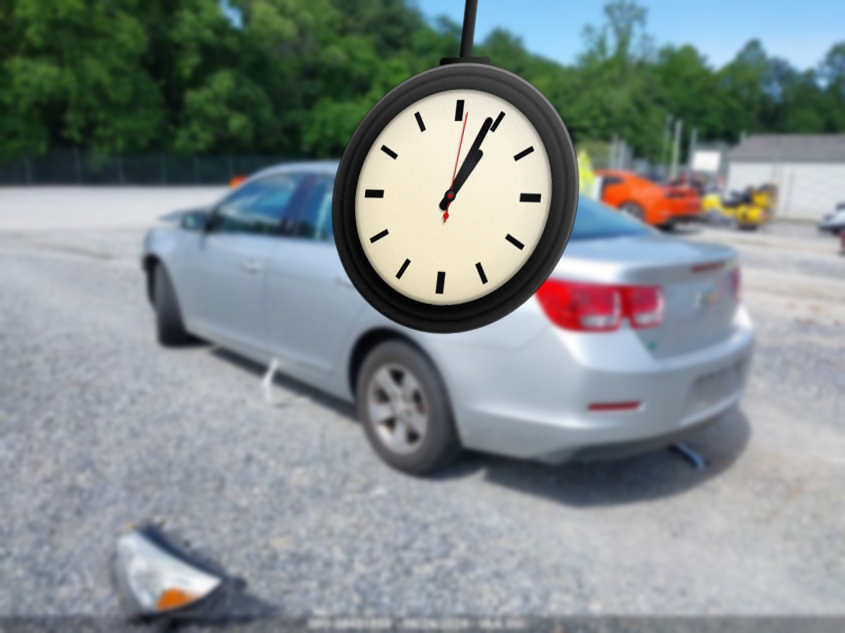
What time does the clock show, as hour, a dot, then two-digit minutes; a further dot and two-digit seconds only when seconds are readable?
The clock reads 1.04.01
